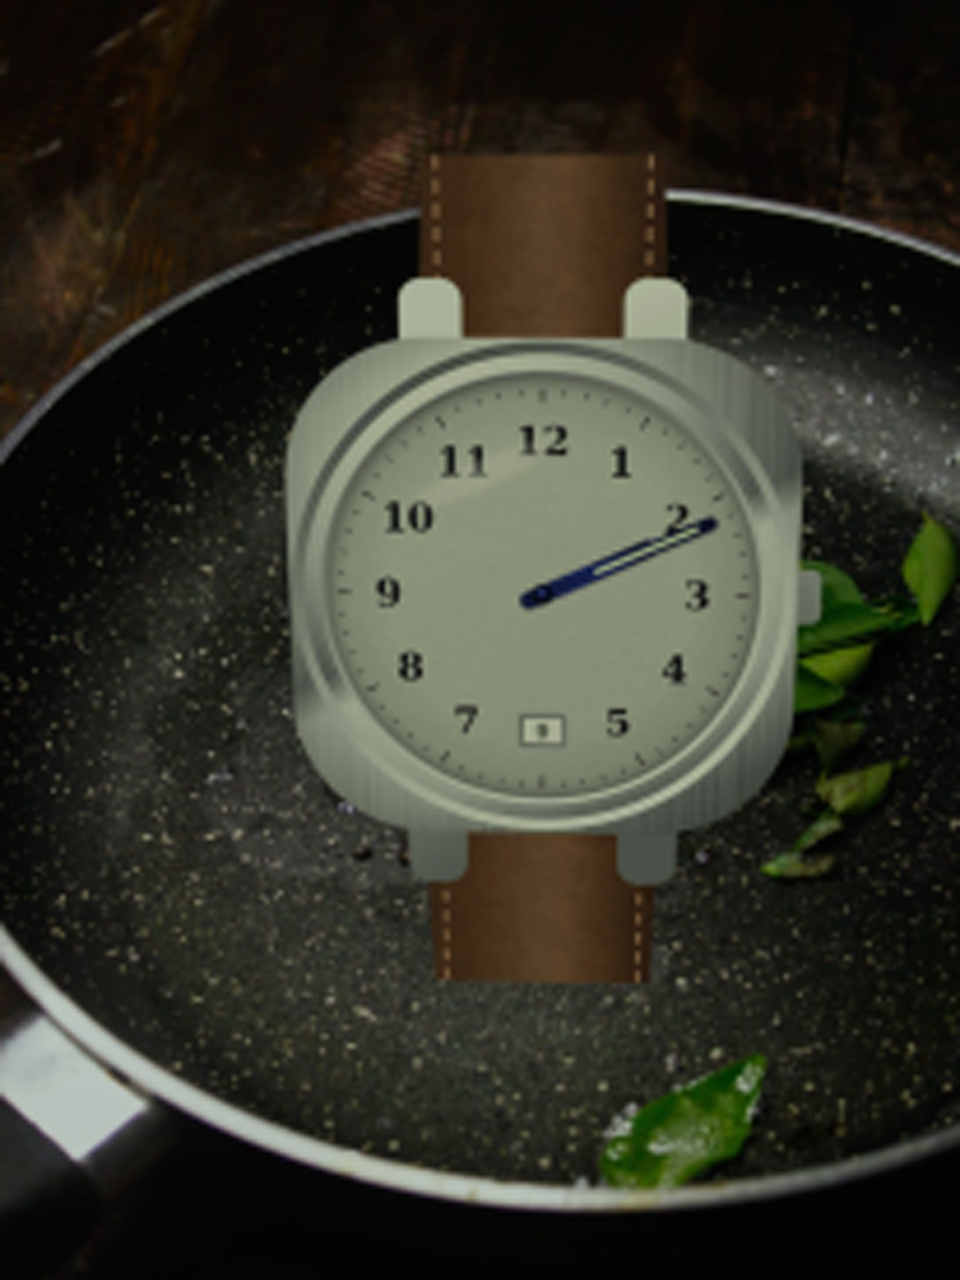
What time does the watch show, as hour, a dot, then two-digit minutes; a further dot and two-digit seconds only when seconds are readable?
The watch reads 2.11
